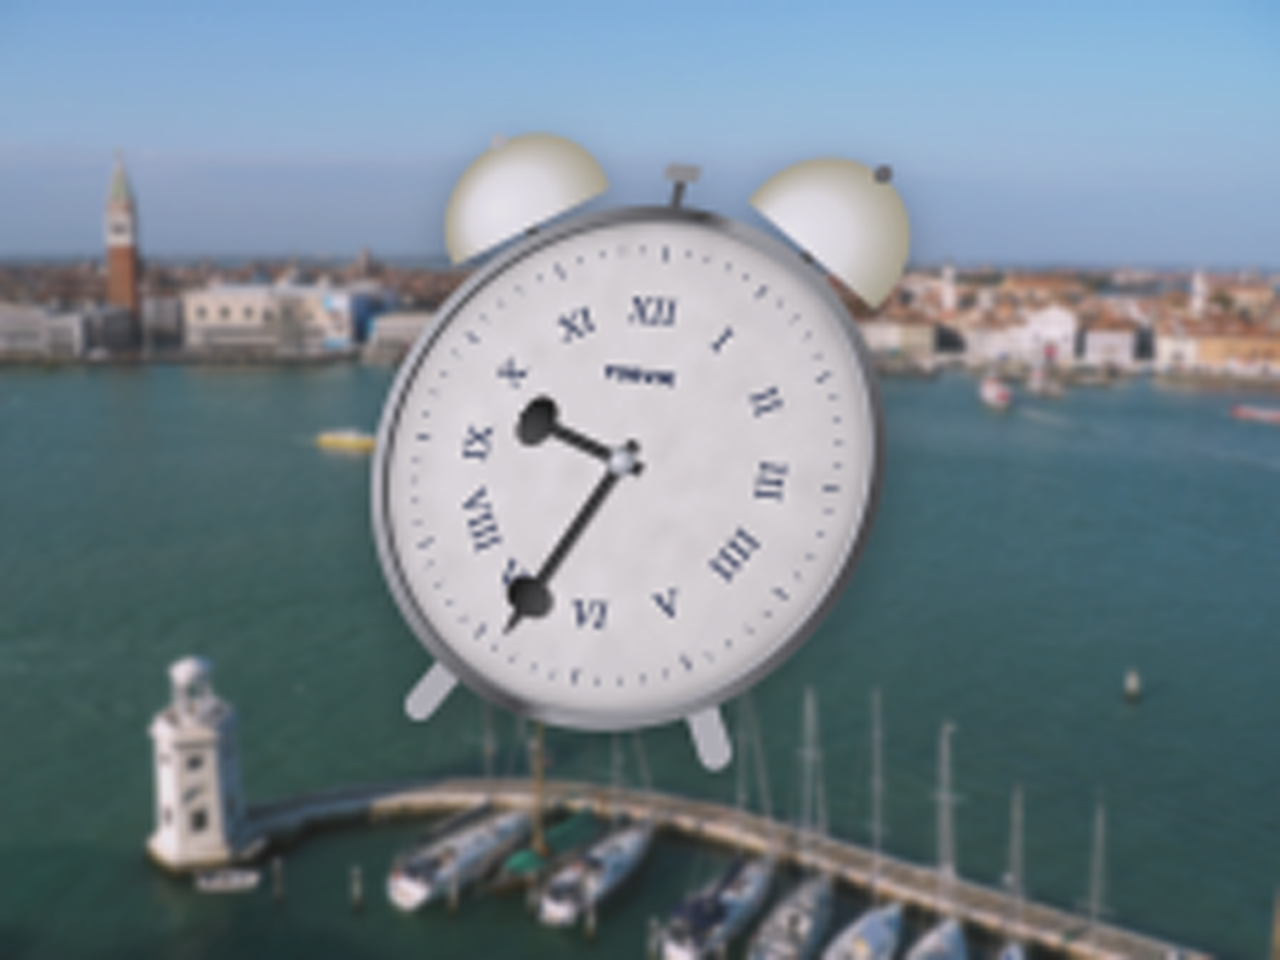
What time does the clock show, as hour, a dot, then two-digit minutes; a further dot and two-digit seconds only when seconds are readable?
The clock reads 9.34
